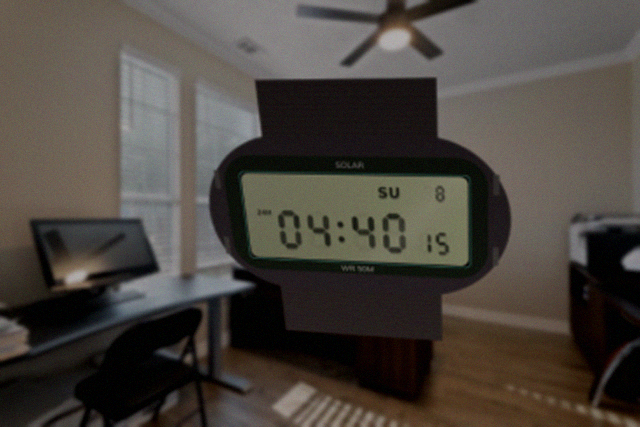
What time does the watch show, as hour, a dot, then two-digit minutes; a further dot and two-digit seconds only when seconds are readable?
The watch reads 4.40.15
